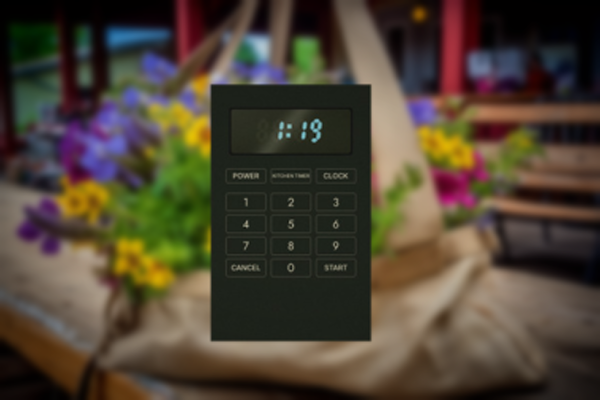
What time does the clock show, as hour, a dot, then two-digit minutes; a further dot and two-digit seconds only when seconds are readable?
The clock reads 1.19
